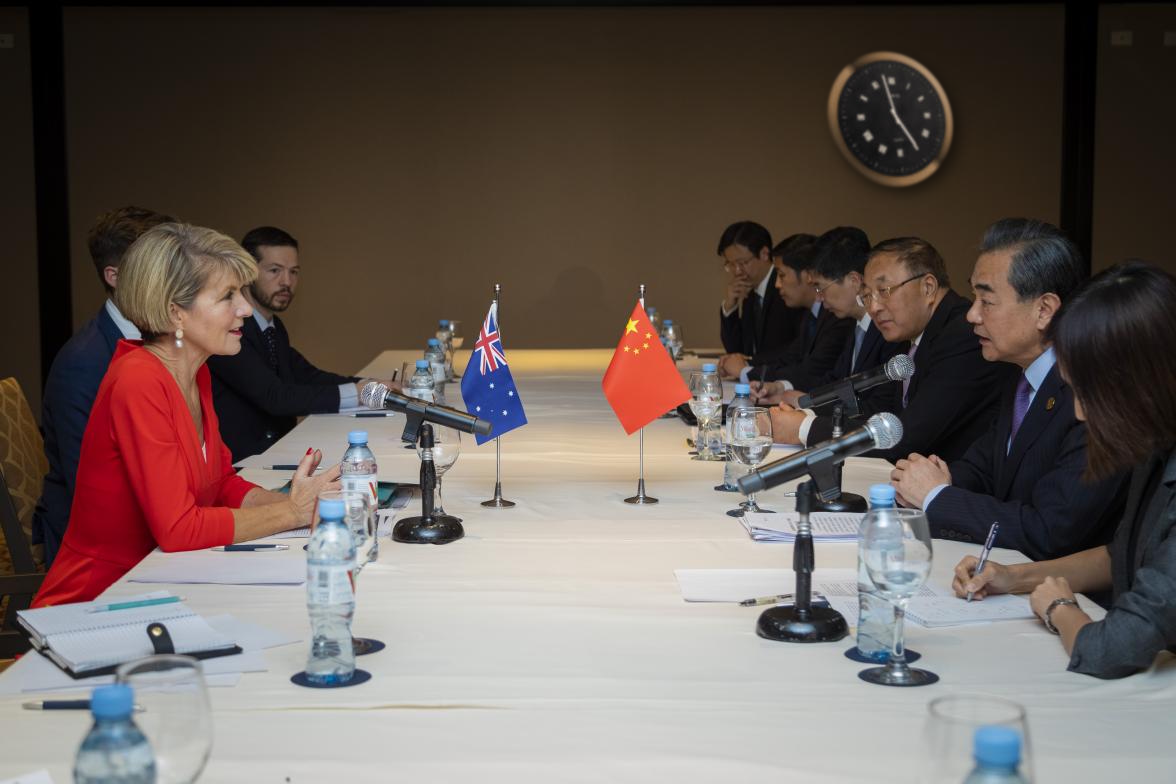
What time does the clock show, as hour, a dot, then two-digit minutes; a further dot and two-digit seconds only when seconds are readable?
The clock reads 4.58
